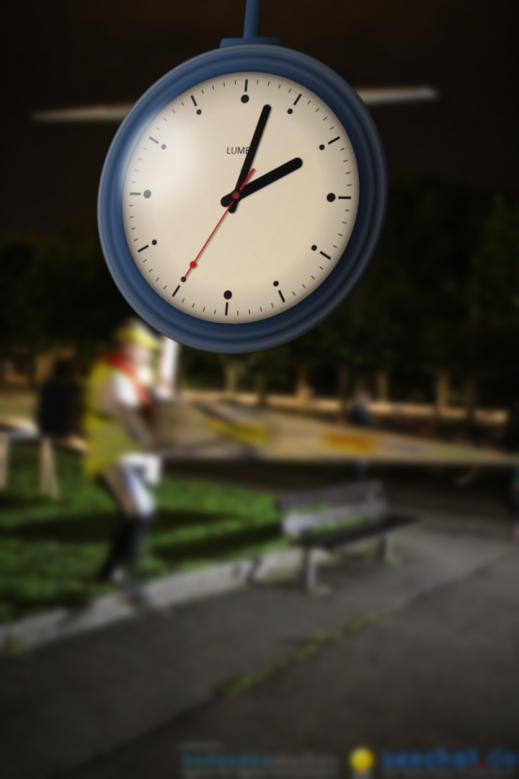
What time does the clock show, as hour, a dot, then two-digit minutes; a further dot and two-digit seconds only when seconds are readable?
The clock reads 2.02.35
